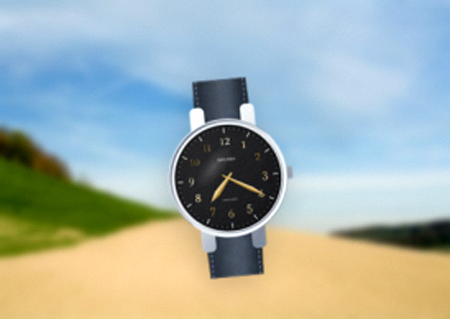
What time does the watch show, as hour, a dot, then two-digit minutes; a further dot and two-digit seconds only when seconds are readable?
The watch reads 7.20
